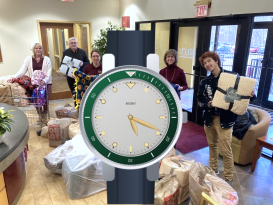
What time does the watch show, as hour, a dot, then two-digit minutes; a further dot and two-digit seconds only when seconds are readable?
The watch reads 5.19
